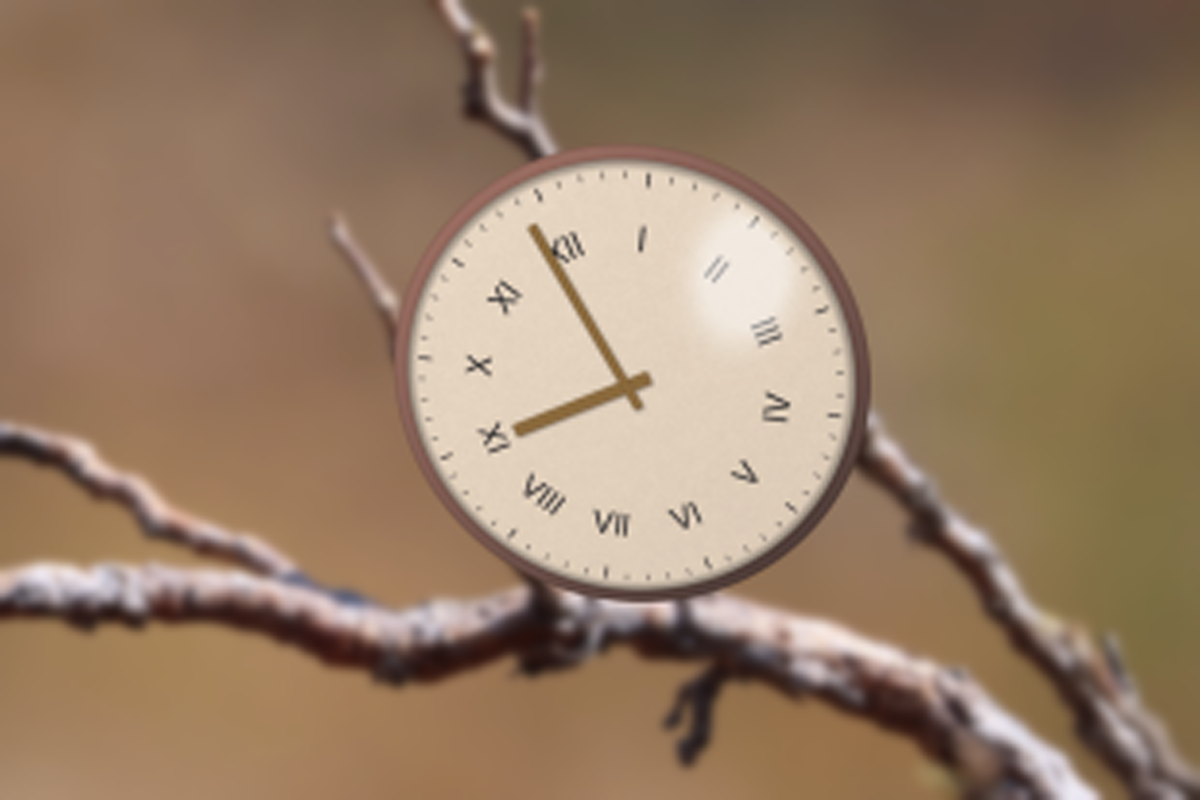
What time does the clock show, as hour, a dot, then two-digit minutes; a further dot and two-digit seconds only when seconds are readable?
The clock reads 8.59
